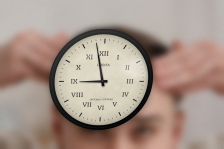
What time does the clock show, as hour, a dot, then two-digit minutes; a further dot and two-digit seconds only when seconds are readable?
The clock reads 8.58
